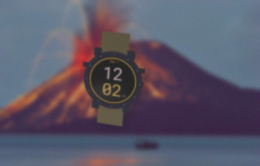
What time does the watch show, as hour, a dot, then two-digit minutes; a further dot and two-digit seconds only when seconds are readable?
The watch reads 12.02
